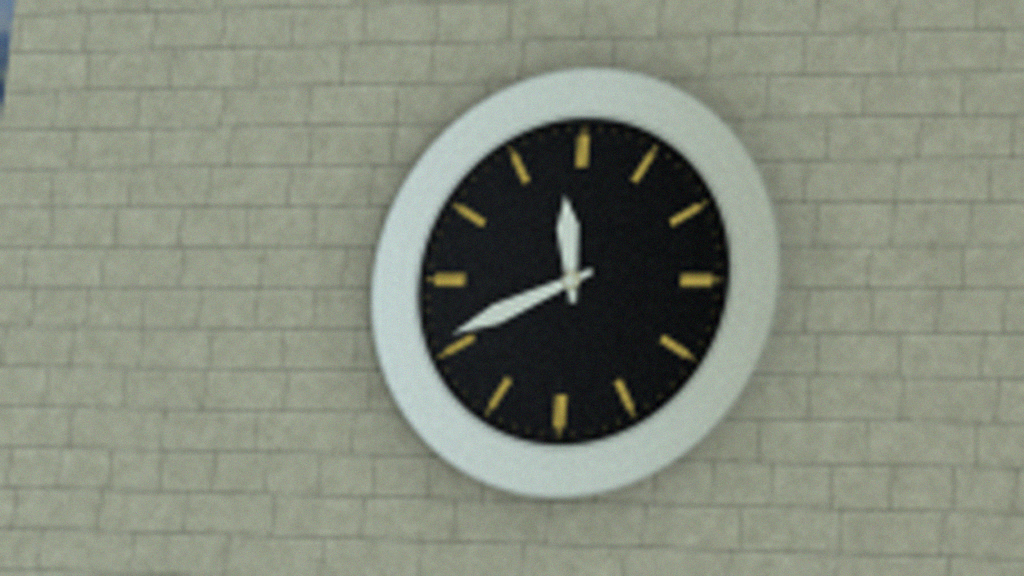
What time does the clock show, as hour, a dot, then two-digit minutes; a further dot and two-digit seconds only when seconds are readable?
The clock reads 11.41
